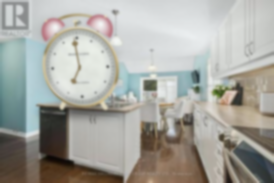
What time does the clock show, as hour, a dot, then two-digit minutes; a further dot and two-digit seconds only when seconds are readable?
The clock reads 6.59
